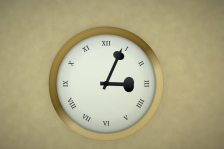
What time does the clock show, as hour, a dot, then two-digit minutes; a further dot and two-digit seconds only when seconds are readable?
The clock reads 3.04
